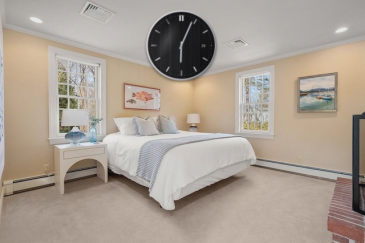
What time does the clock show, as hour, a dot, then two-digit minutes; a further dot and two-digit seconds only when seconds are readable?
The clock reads 6.04
